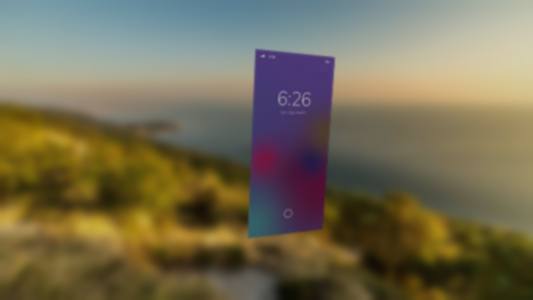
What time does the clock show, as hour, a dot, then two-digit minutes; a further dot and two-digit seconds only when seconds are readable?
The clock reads 6.26
